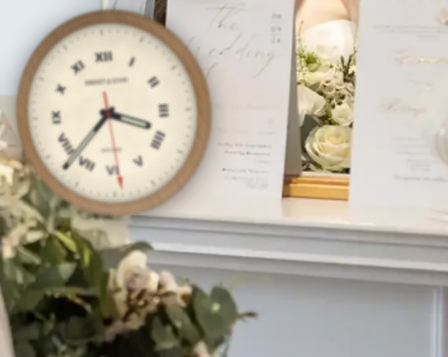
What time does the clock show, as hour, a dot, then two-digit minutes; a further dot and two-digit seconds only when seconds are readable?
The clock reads 3.37.29
